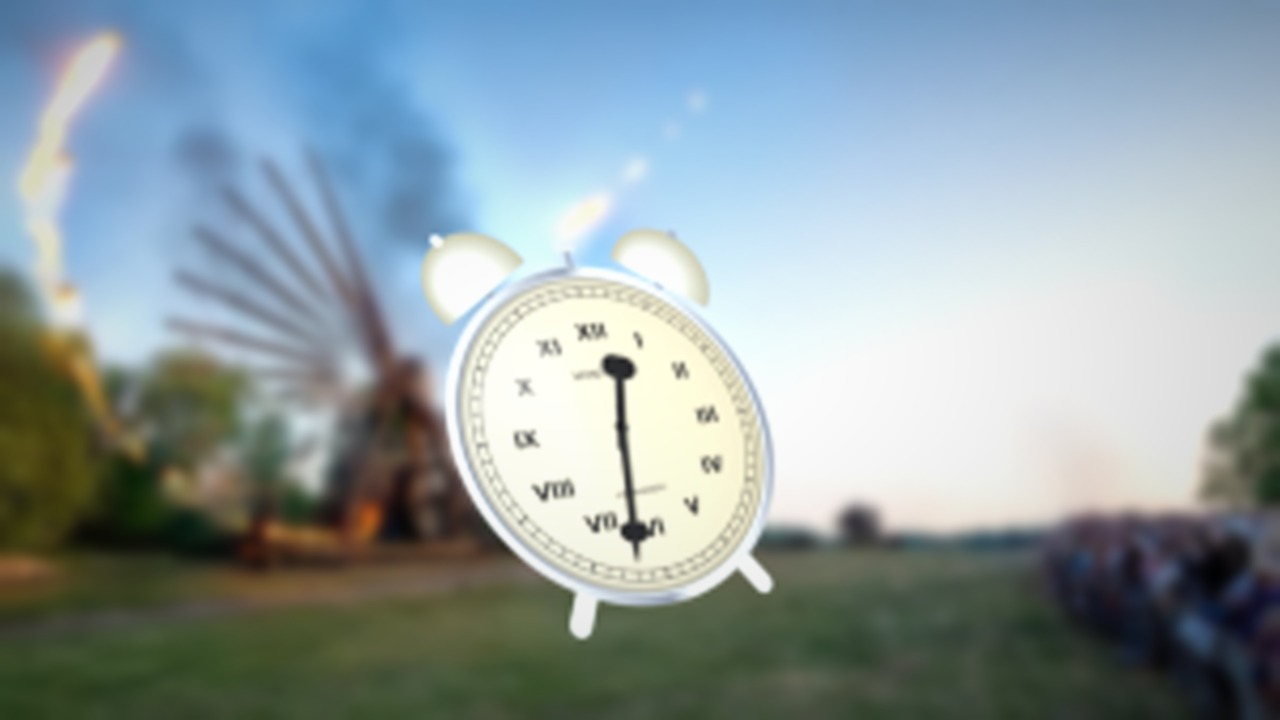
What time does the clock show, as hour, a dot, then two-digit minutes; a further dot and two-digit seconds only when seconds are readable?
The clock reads 12.32
